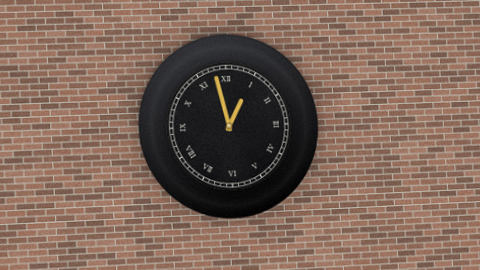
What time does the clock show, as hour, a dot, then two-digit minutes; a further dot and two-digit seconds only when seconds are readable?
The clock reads 12.58
